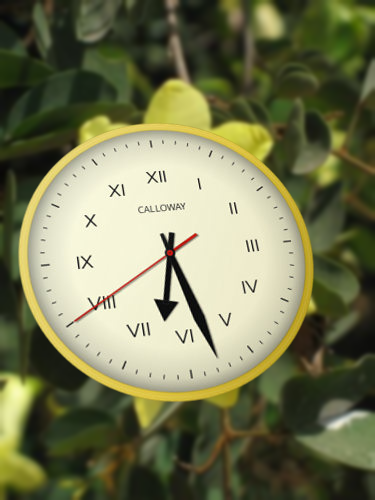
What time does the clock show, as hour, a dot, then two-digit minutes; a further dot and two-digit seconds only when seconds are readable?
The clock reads 6.27.40
